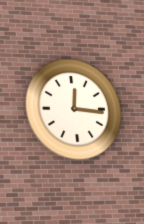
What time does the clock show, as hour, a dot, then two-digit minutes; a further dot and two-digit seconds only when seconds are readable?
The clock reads 12.16
